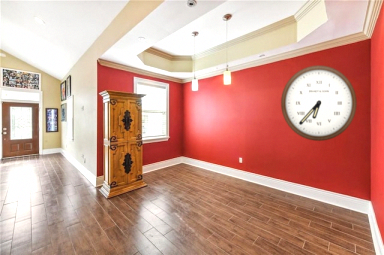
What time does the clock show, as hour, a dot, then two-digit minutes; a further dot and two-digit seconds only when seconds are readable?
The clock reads 6.37
